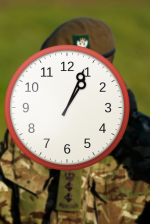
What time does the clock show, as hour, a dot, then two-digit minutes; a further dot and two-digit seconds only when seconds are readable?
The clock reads 1.04
